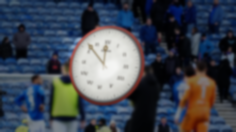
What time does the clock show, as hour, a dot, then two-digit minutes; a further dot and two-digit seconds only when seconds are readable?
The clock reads 11.52
